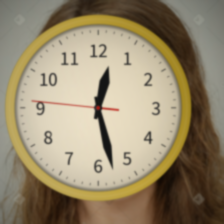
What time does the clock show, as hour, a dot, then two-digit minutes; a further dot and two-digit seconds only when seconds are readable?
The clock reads 12.27.46
